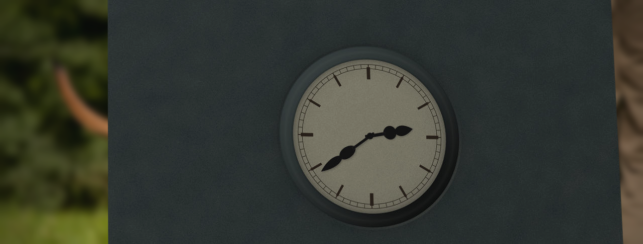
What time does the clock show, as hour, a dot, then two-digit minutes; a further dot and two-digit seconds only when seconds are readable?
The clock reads 2.39
